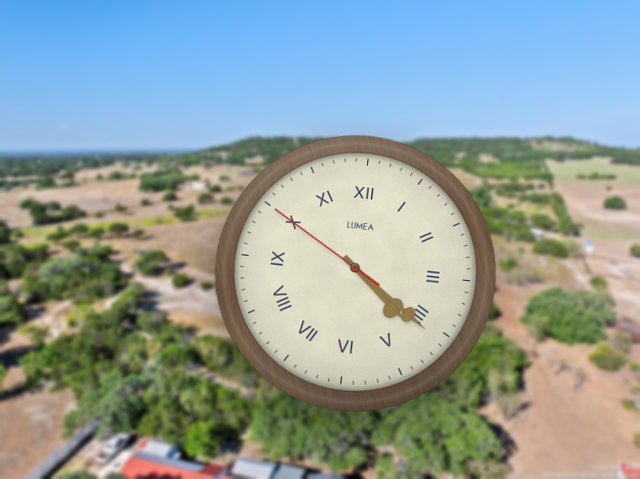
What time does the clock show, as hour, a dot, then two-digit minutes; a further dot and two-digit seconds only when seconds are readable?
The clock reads 4.20.50
